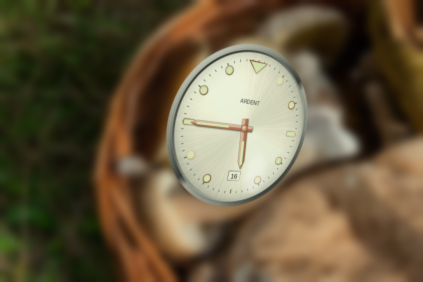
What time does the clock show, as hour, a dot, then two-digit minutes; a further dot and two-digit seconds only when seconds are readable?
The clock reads 5.45
